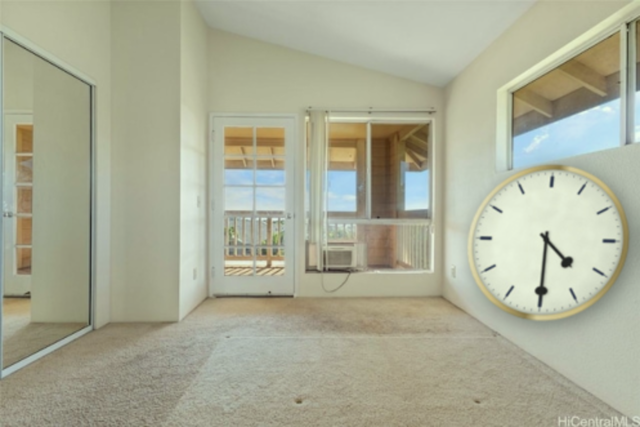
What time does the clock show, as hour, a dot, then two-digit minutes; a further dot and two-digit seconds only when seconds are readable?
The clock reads 4.30
